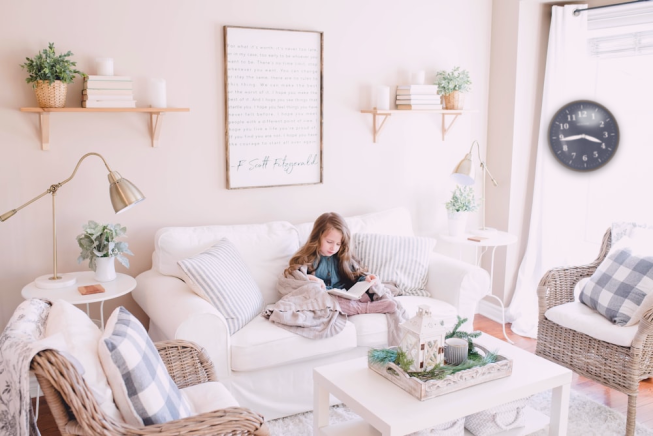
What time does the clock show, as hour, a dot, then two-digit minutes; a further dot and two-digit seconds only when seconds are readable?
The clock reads 3.44
